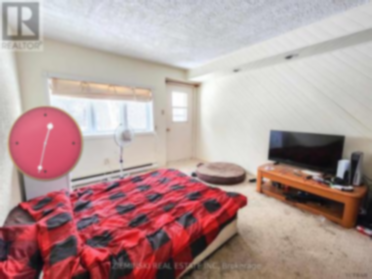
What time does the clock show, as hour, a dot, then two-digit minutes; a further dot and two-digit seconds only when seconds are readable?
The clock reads 12.32
